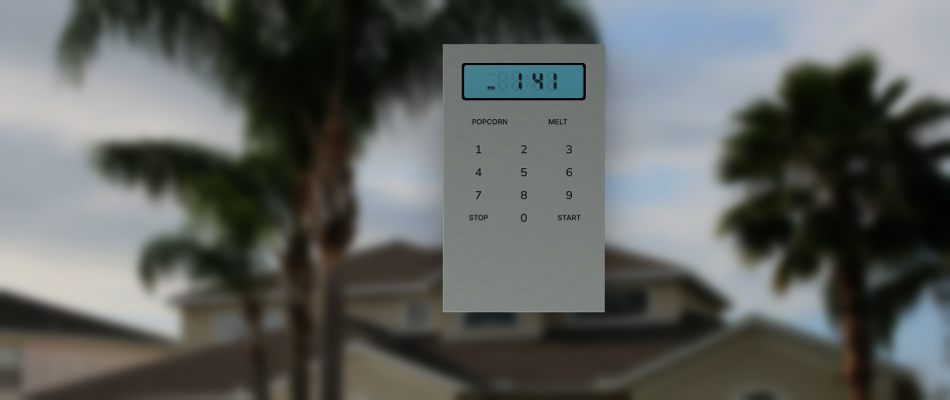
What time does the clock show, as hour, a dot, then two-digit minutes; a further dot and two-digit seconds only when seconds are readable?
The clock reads 1.41
